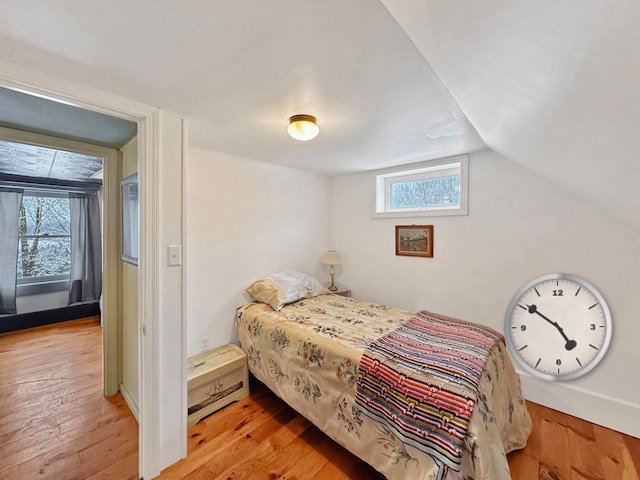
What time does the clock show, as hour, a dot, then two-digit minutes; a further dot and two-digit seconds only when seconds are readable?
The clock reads 4.51
